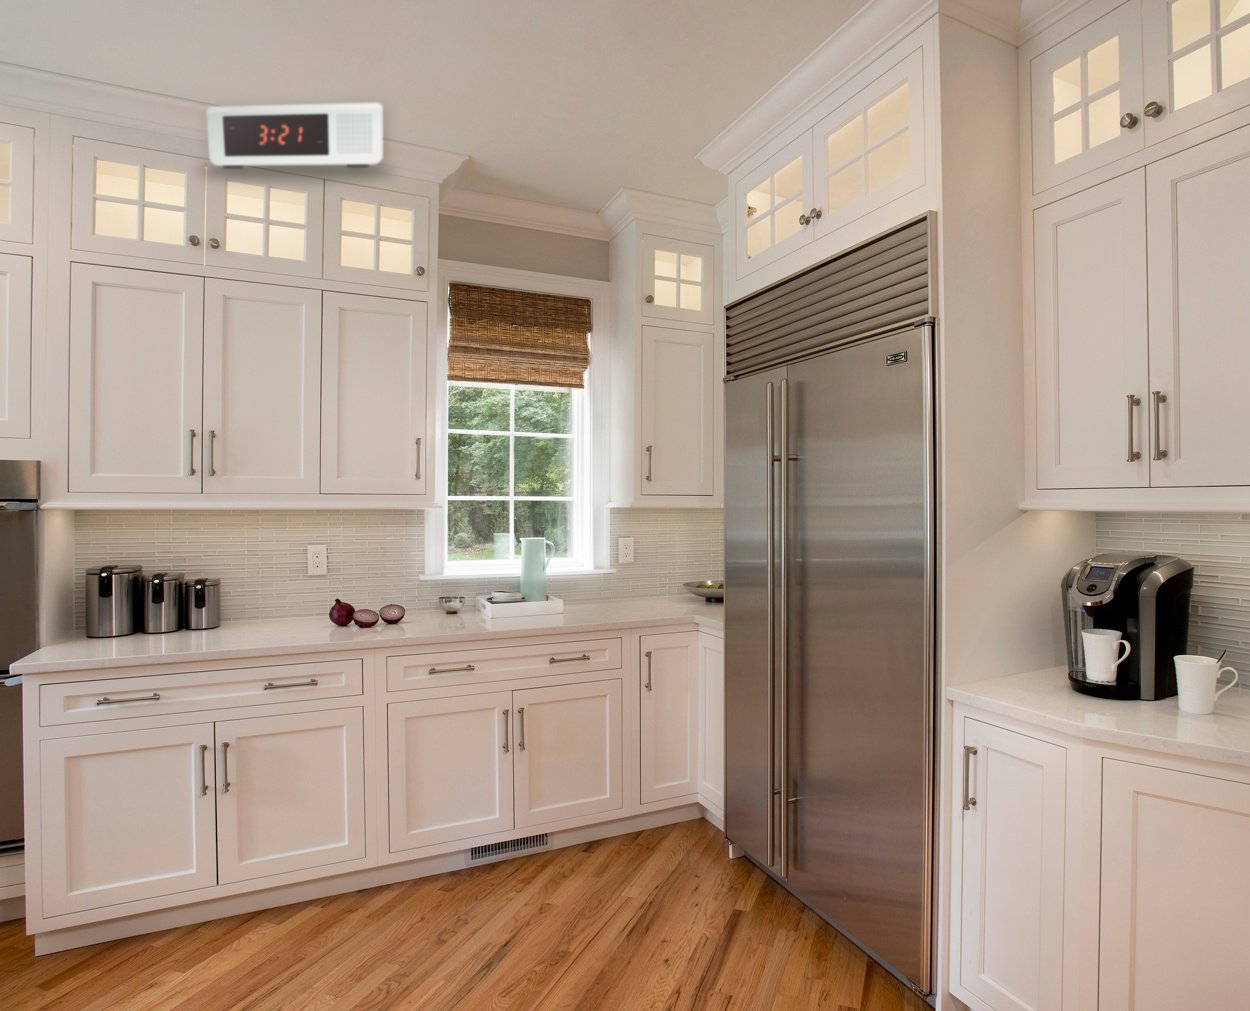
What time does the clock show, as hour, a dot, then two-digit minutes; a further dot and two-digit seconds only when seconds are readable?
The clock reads 3.21
